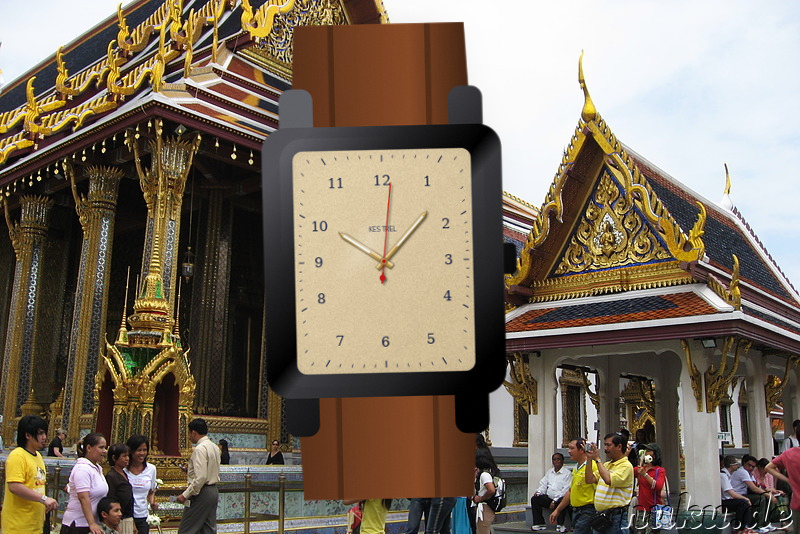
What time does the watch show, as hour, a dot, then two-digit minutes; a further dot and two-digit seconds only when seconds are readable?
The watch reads 10.07.01
